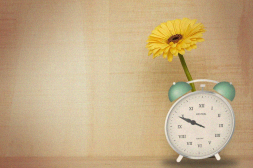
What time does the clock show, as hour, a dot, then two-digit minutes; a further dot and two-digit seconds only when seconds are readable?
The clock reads 9.49
